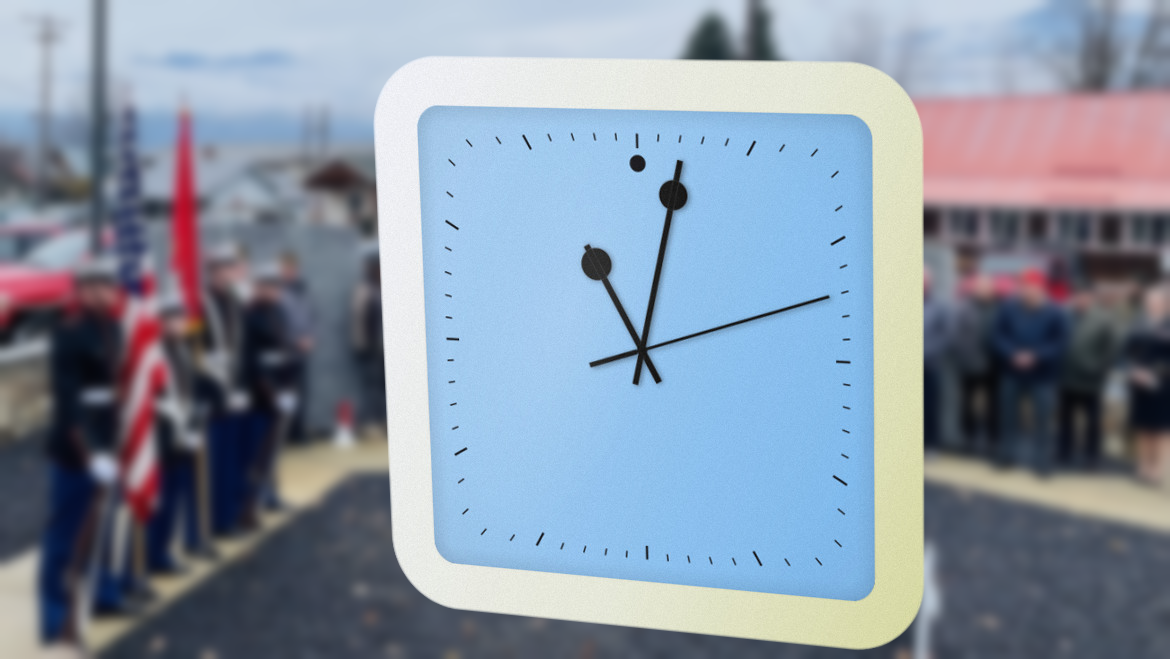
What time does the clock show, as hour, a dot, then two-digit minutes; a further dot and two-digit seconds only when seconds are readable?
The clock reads 11.02.12
